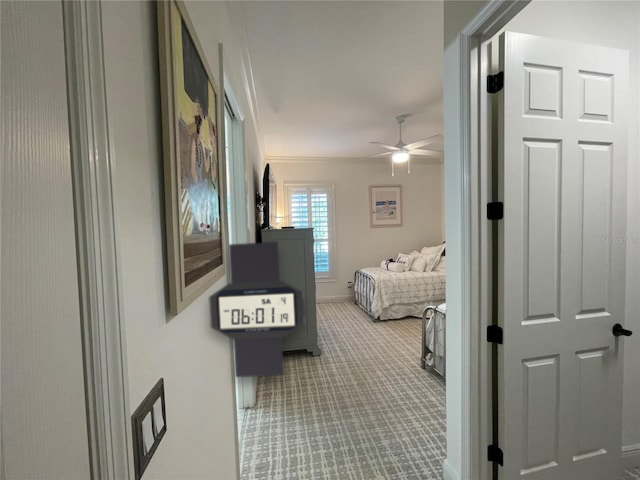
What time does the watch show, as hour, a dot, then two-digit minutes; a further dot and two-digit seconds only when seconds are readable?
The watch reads 6.01
